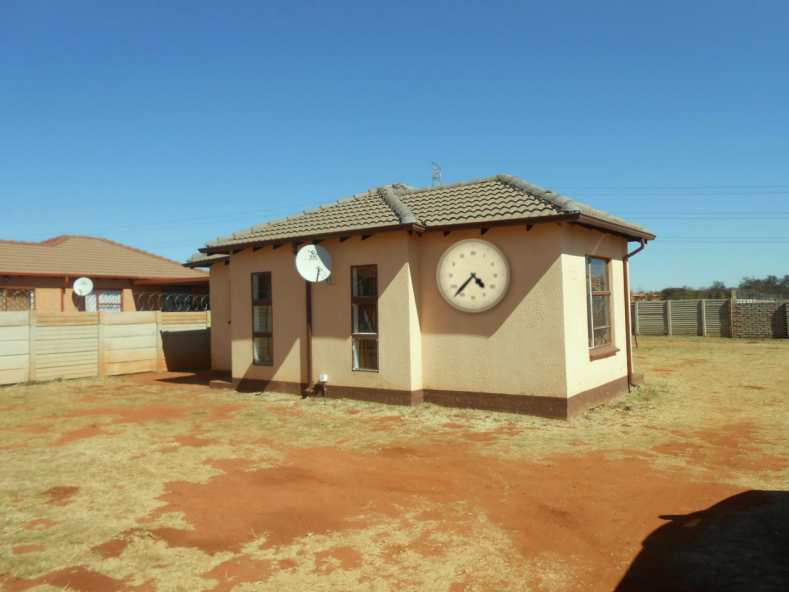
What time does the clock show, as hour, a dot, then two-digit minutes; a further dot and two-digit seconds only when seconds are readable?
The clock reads 4.37
